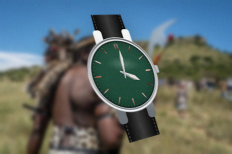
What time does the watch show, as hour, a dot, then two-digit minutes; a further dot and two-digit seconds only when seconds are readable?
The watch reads 4.01
